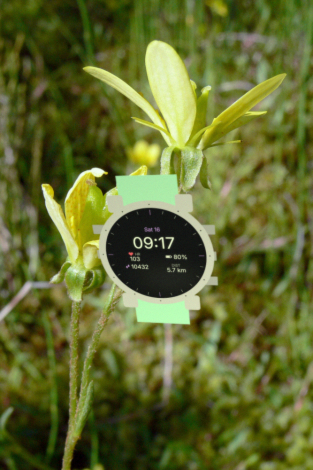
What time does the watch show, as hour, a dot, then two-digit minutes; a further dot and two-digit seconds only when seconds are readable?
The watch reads 9.17
